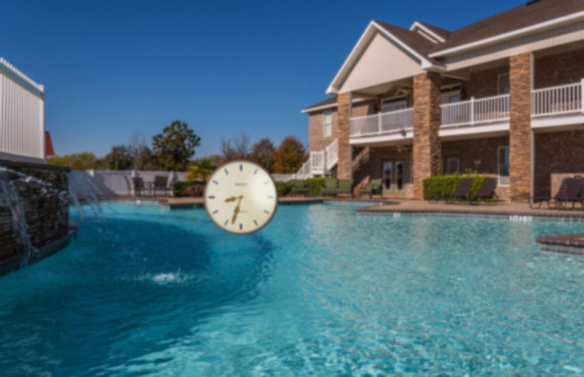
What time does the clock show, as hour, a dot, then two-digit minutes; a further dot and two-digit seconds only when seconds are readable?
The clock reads 8.33
